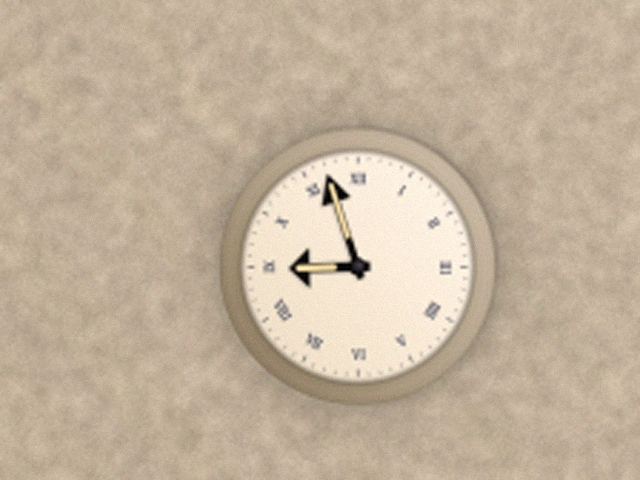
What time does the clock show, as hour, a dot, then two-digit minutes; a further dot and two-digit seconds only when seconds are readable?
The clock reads 8.57
